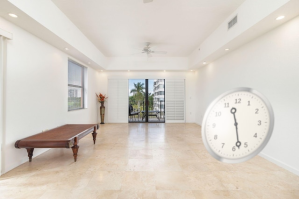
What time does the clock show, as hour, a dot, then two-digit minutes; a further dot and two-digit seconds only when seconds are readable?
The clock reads 11.28
